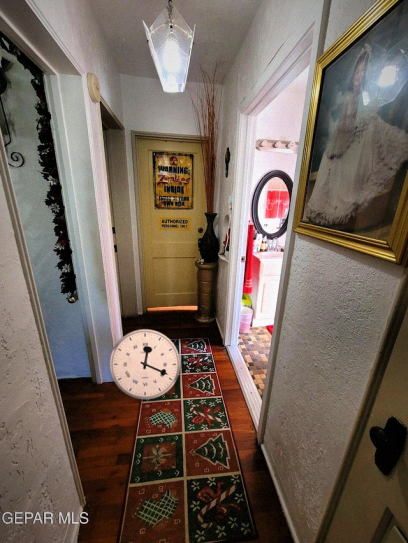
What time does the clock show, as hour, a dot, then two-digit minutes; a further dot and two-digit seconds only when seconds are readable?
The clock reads 12.19
